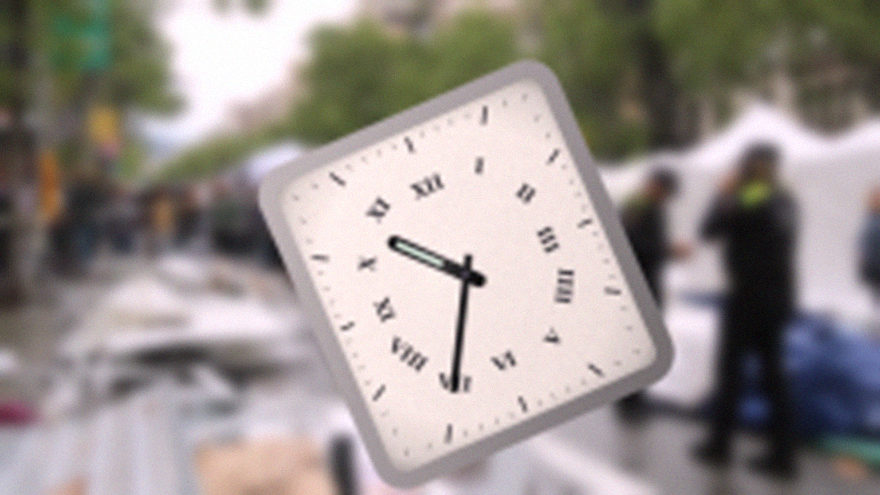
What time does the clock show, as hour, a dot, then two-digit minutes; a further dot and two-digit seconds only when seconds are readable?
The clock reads 10.35
